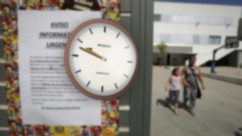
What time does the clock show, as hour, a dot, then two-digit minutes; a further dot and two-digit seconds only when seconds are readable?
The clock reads 9.48
